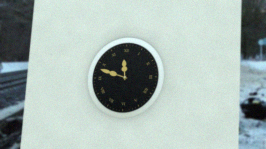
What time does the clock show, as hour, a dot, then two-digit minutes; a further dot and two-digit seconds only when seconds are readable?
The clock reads 11.48
